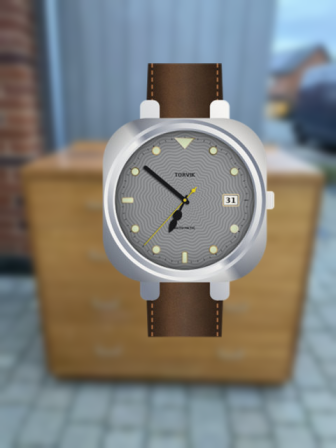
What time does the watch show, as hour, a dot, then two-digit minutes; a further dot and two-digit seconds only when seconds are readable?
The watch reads 6.51.37
